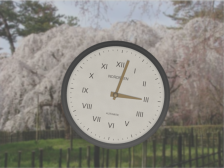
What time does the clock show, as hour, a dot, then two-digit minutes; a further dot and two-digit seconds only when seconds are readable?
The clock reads 3.02
